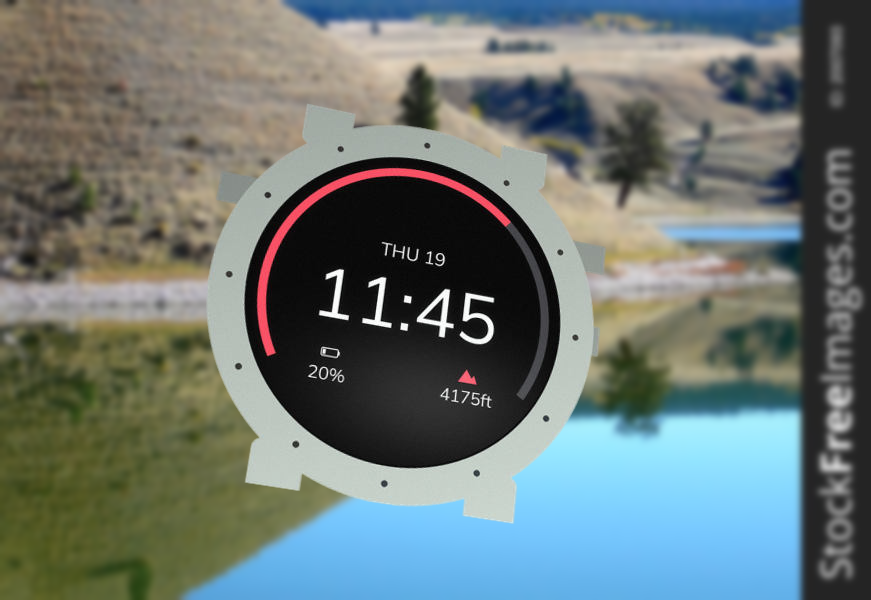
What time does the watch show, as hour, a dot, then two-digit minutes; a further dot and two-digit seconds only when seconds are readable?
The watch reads 11.45
